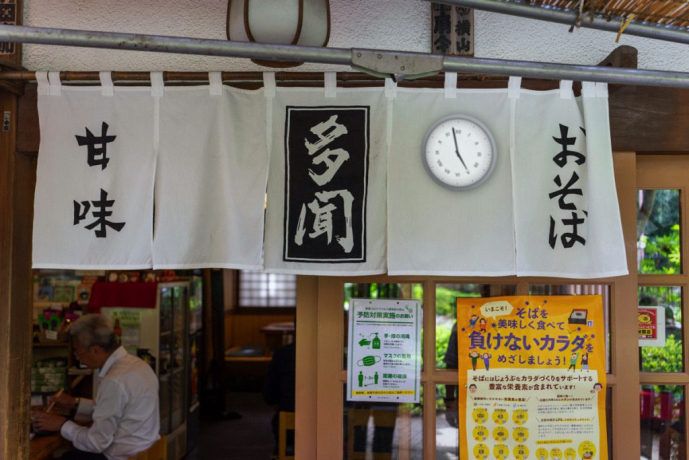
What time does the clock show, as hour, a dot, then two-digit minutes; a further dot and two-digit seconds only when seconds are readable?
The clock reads 4.58
